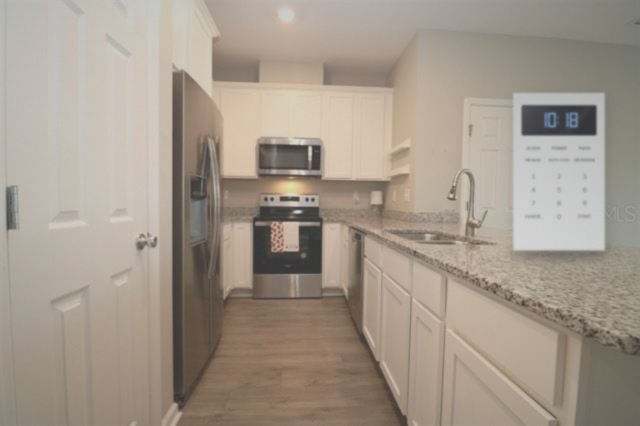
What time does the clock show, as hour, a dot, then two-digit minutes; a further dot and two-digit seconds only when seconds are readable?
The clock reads 10.18
